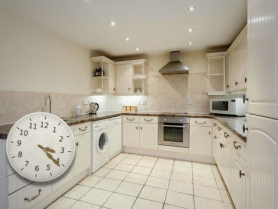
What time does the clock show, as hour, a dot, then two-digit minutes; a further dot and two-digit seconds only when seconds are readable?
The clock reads 3.21
